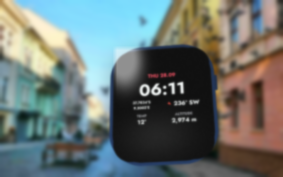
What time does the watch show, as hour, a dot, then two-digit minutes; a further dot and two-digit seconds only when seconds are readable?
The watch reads 6.11
